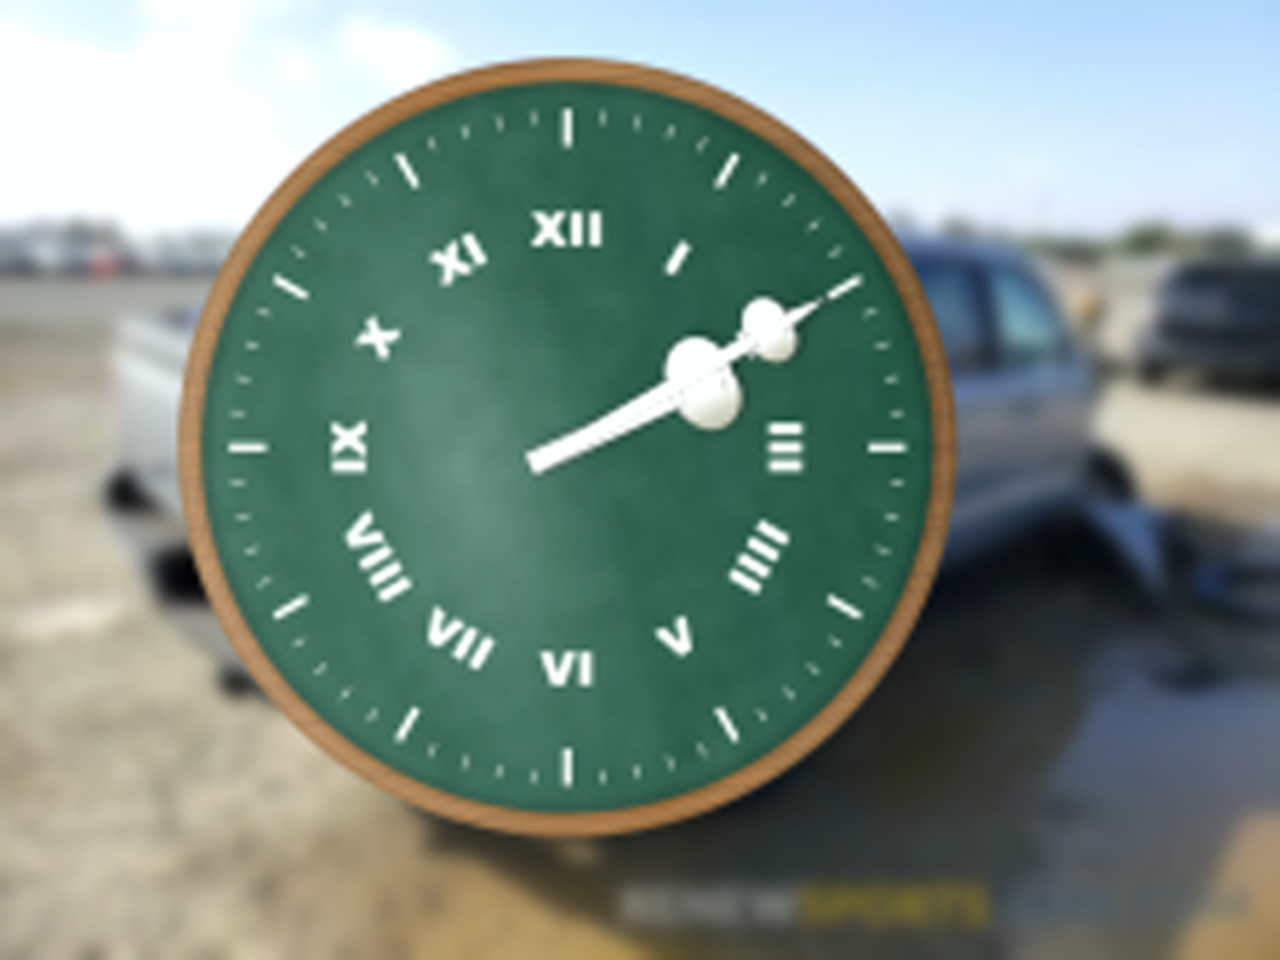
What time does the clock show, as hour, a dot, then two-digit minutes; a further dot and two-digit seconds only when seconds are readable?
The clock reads 2.10
